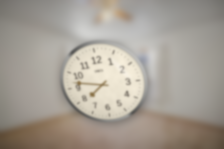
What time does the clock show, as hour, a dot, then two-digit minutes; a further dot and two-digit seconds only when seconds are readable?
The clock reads 7.47
